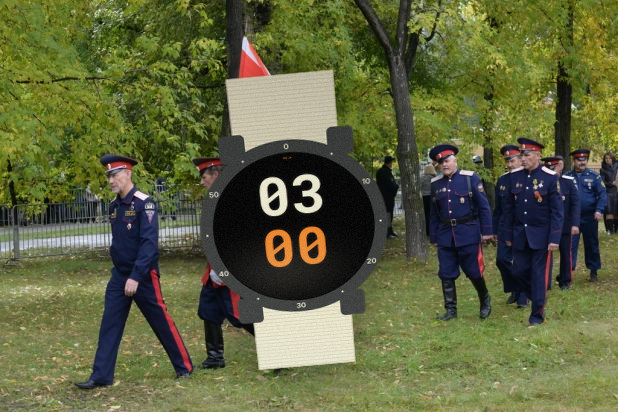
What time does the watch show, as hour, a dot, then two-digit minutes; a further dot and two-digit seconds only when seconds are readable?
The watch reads 3.00
